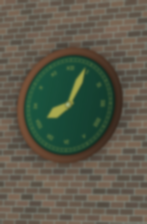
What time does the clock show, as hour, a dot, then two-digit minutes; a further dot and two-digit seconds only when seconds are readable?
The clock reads 8.04
